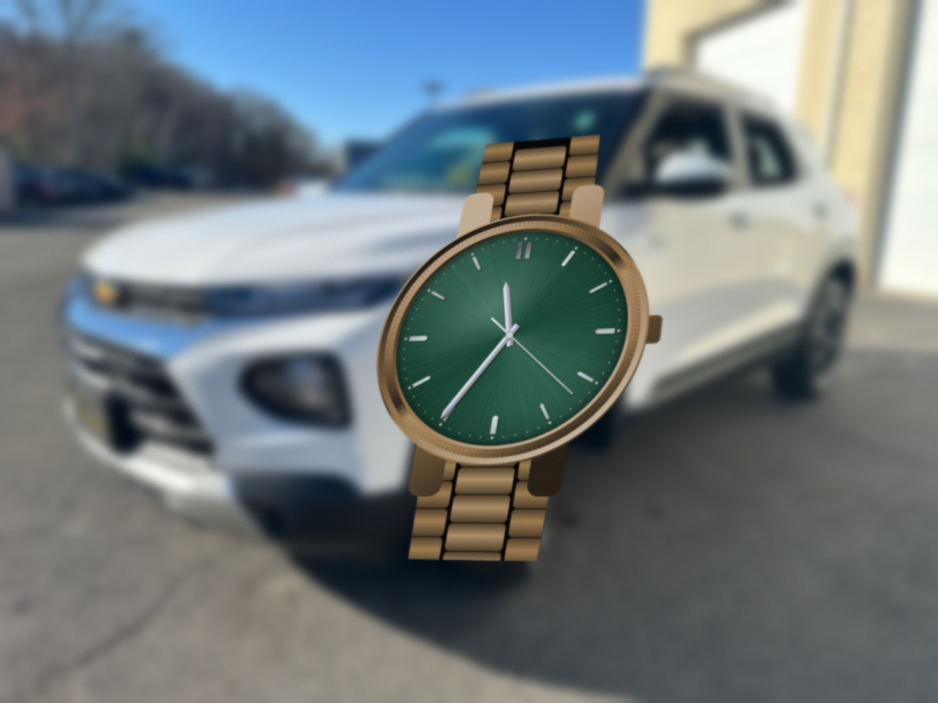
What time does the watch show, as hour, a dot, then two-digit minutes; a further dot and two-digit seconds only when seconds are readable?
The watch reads 11.35.22
